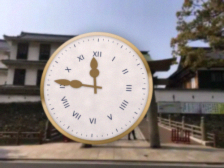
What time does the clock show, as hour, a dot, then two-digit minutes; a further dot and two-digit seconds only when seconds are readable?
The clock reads 11.46
